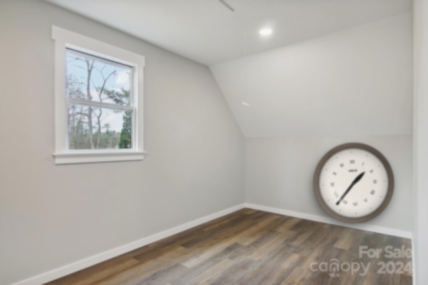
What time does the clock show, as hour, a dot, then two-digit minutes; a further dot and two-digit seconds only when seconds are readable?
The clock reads 1.37
